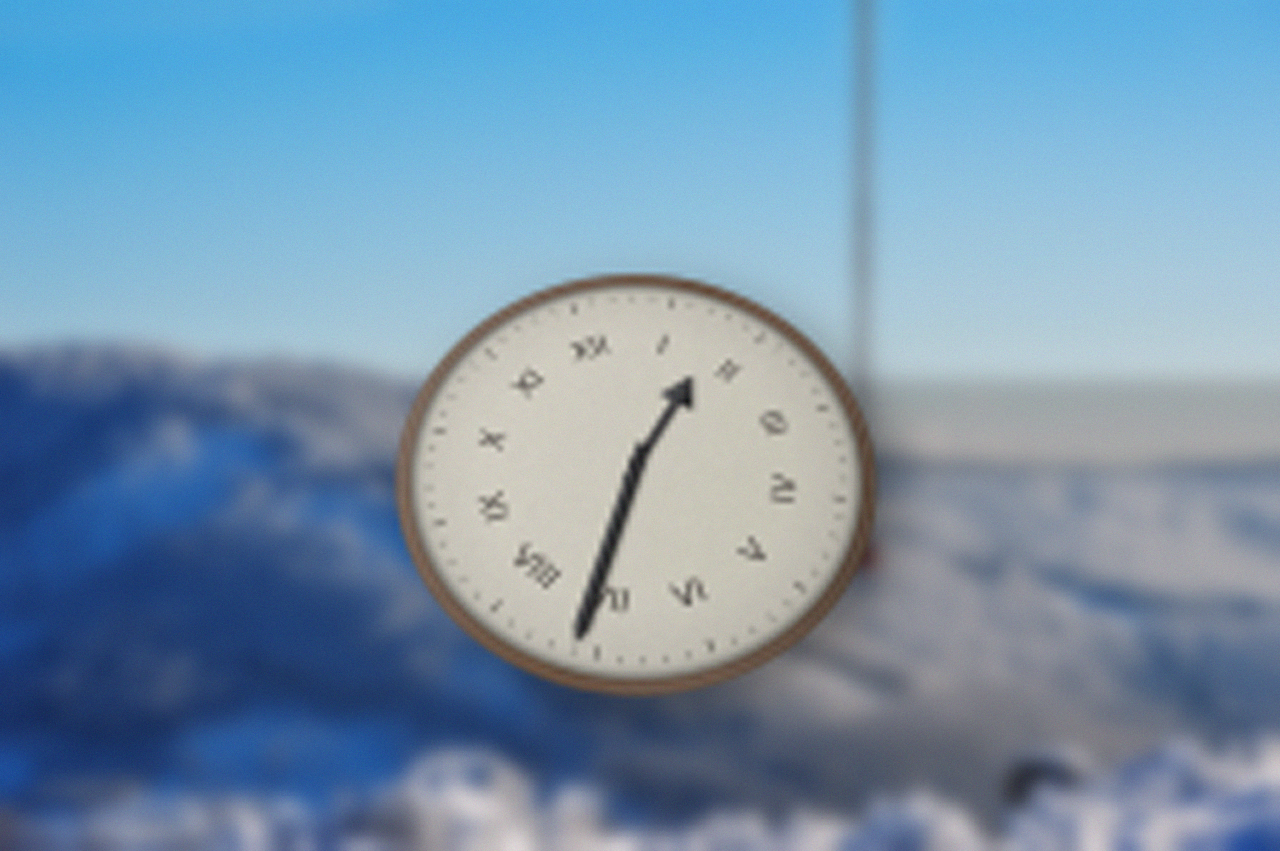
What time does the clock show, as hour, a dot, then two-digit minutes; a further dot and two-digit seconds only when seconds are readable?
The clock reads 1.36
